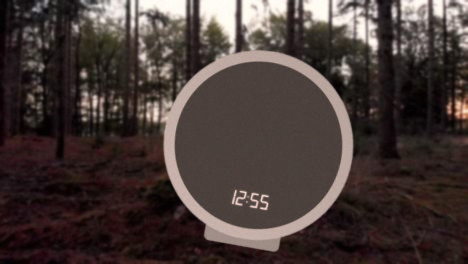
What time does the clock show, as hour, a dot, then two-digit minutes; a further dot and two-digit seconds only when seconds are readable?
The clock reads 12.55
